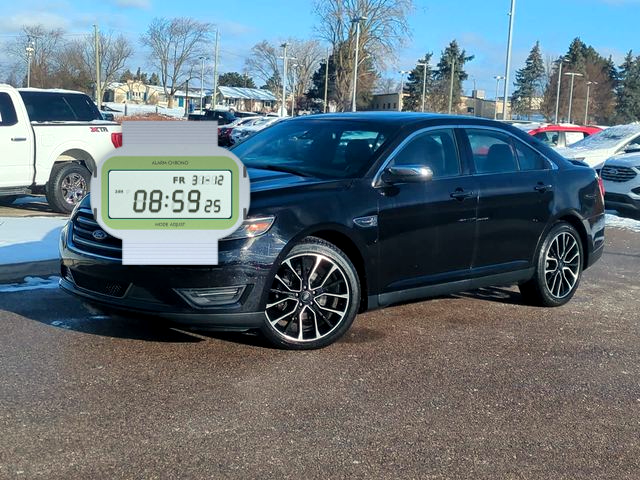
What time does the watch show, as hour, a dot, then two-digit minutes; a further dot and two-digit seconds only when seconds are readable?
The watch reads 8.59.25
